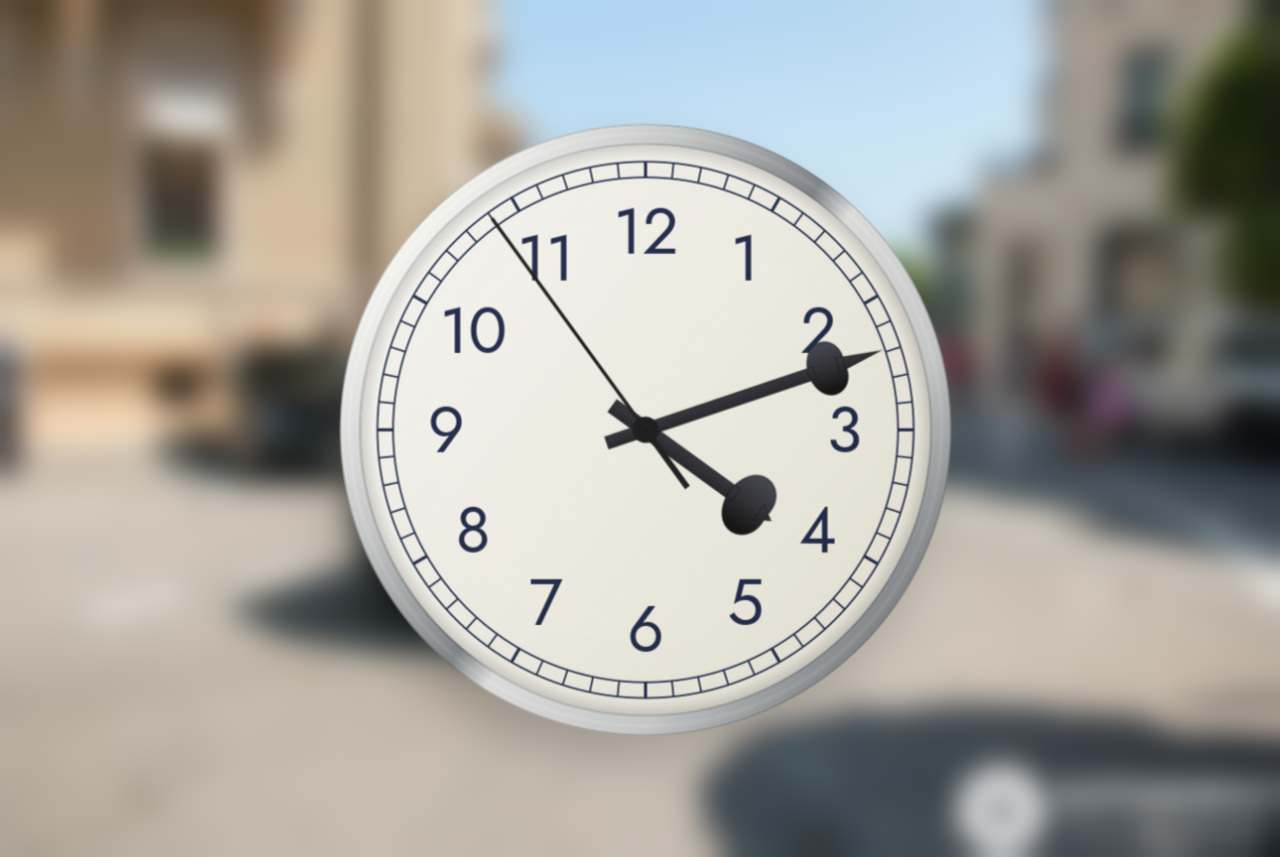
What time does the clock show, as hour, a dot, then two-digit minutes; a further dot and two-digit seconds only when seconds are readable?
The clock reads 4.11.54
